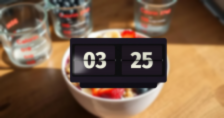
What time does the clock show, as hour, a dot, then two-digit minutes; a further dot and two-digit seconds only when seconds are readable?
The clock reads 3.25
